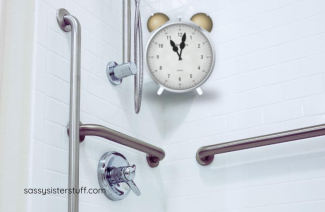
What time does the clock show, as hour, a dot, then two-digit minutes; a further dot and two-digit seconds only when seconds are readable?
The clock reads 11.02
